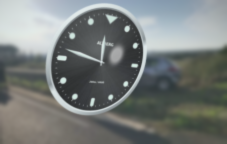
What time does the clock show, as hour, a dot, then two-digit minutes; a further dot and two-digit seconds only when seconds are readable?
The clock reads 11.47
